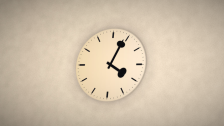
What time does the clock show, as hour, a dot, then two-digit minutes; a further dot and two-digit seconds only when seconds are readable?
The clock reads 4.04
